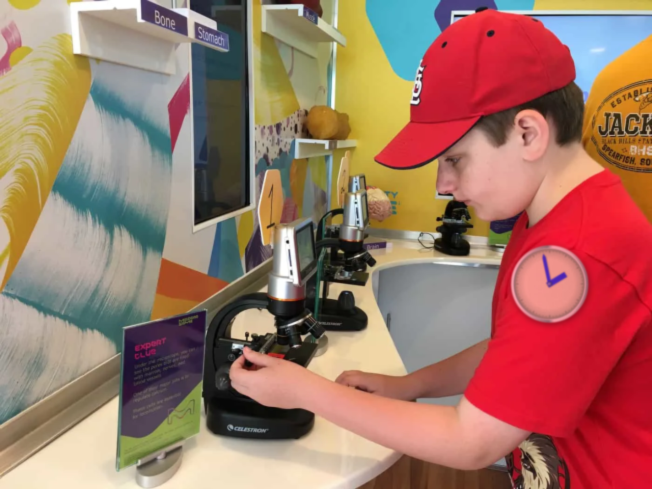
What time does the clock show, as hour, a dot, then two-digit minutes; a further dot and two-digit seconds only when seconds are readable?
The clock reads 1.58
